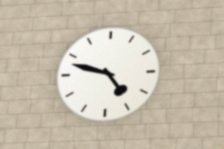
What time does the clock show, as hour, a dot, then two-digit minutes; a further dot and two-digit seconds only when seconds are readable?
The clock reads 4.48
